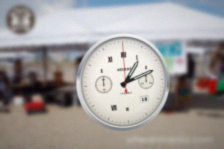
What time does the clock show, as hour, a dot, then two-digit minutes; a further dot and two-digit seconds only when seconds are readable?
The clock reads 1.12
